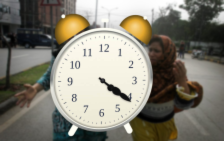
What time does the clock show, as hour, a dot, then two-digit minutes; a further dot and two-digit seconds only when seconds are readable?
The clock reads 4.21
